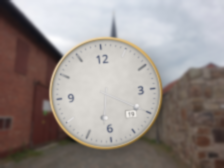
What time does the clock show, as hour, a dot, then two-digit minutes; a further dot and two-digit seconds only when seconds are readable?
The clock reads 6.20
